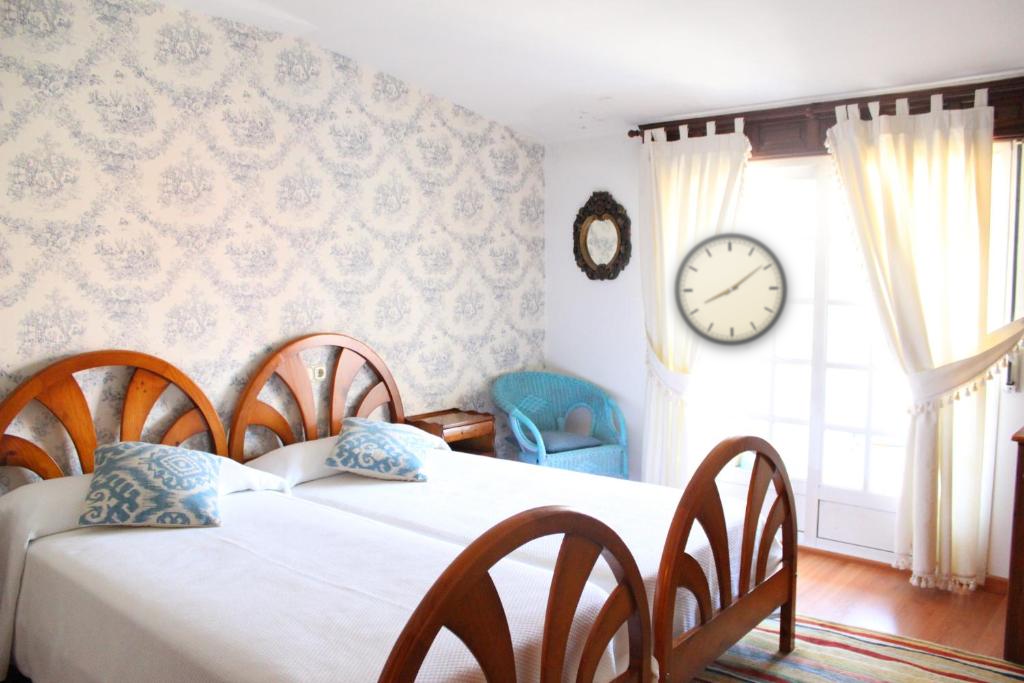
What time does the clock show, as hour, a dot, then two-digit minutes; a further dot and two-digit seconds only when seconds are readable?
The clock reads 8.09
